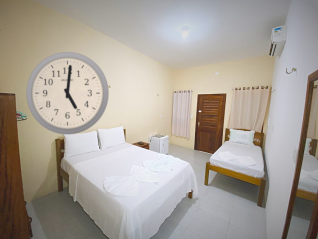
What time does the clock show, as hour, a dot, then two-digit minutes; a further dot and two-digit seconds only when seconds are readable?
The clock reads 5.01
